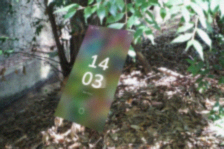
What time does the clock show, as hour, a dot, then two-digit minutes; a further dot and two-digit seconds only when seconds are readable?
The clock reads 14.03
